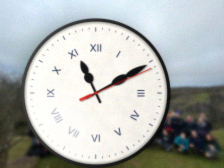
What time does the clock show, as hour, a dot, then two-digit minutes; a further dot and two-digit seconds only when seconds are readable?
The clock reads 11.10.11
